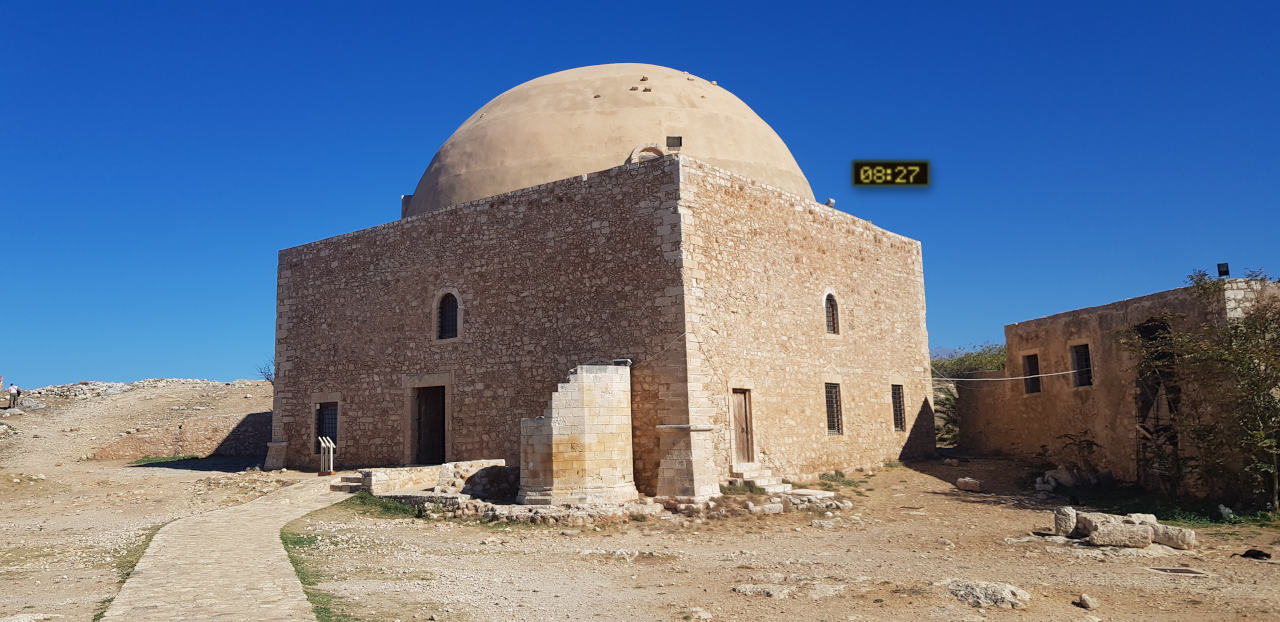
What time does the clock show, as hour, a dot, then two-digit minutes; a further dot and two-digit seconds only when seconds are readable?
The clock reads 8.27
